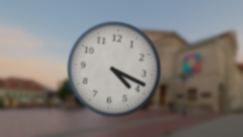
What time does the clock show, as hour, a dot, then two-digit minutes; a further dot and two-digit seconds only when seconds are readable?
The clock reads 4.18
